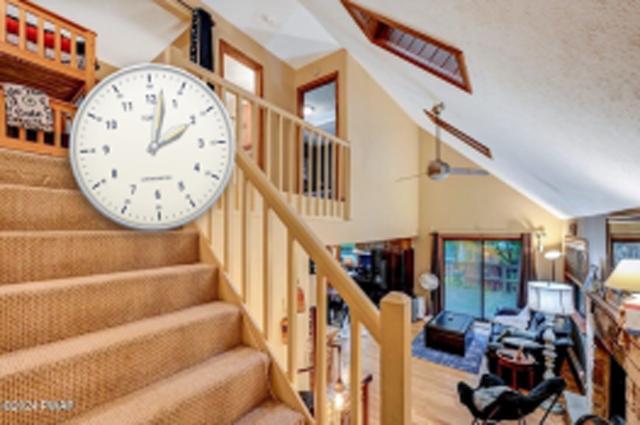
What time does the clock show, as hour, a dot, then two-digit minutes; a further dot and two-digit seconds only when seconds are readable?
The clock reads 2.02
